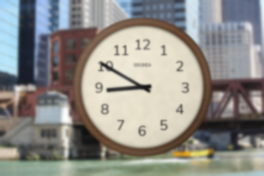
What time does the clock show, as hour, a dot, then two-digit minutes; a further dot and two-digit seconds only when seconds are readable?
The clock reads 8.50
